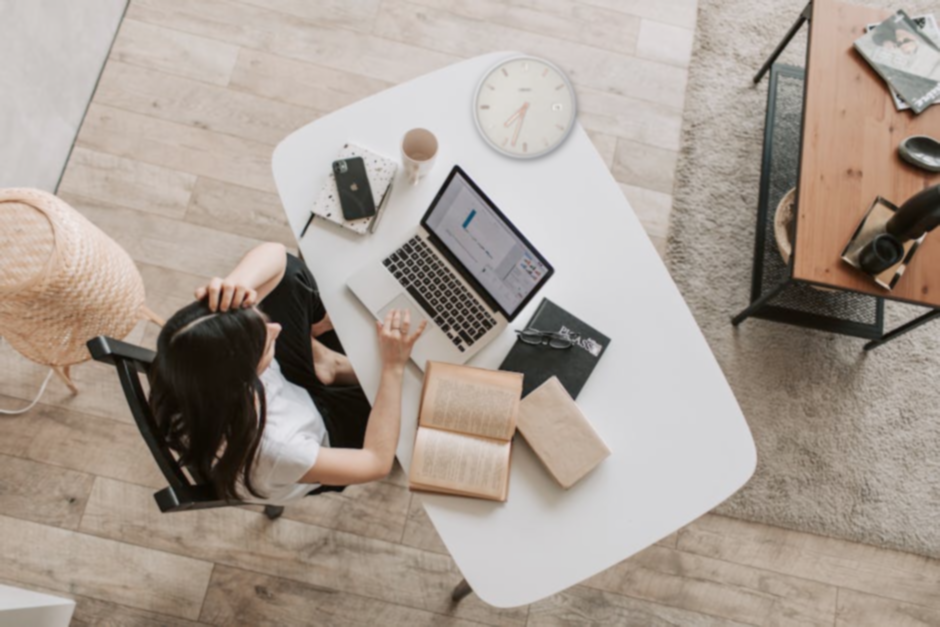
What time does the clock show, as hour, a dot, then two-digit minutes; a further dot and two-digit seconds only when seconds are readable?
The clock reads 7.33
